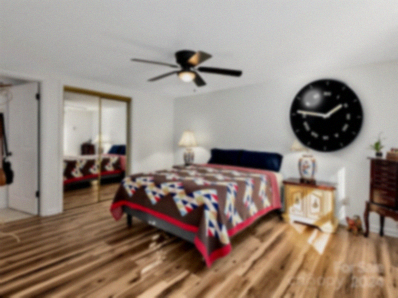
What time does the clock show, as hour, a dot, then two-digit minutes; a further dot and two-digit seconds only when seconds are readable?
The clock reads 1.46
